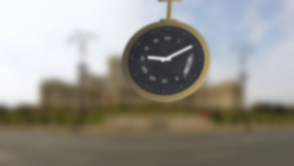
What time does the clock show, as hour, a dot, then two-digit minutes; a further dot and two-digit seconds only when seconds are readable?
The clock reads 9.10
